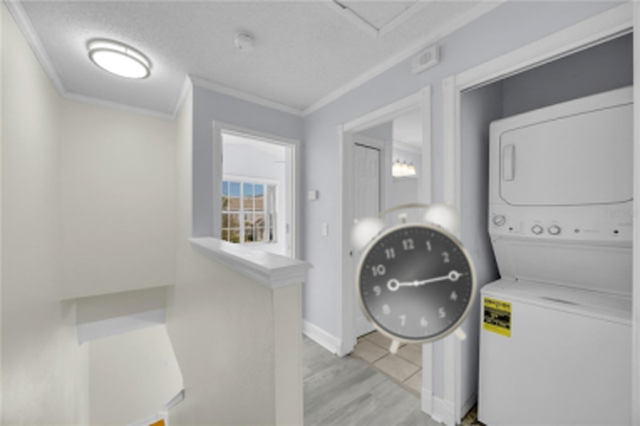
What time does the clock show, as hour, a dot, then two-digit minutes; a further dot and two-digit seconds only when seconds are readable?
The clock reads 9.15
